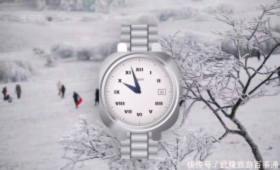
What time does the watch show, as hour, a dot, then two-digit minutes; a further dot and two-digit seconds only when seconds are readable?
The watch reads 9.57
